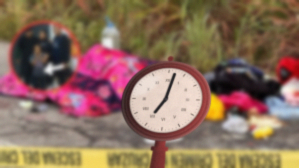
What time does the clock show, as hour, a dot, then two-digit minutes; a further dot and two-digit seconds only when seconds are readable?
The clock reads 7.02
